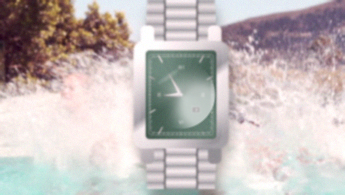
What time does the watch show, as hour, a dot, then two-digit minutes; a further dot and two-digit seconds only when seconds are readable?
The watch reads 8.55
